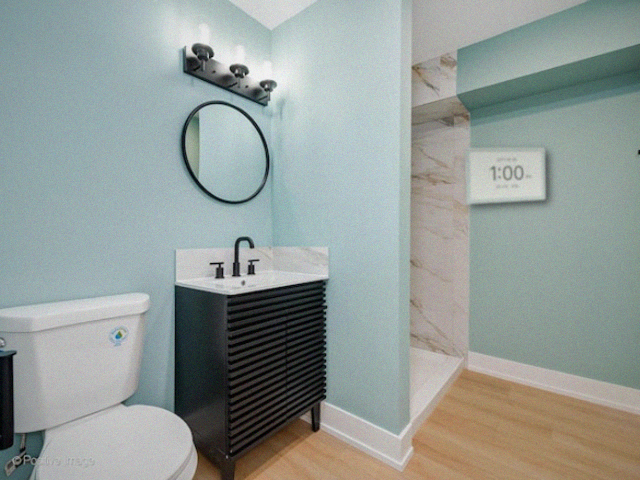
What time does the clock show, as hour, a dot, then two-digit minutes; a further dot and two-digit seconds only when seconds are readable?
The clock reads 1.00
